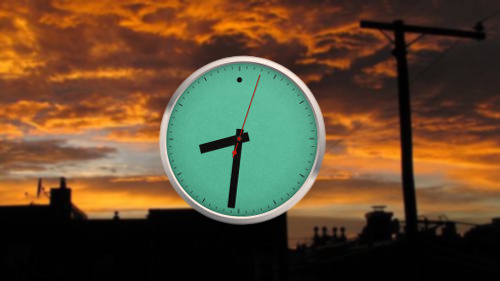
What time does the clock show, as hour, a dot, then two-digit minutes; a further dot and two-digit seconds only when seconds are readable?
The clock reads 8.31.03
